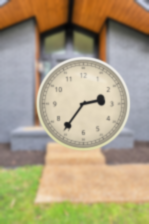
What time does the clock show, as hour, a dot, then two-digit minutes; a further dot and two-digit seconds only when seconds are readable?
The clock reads 2.36
